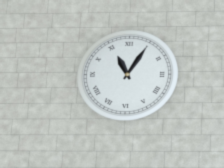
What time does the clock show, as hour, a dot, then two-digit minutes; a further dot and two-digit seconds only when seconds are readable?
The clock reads 11.05
